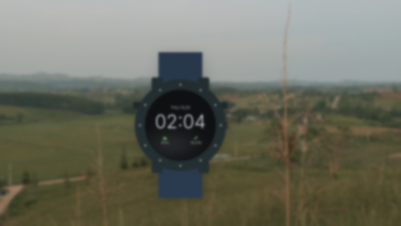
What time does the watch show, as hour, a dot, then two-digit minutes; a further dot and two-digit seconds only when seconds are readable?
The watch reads 2.04
